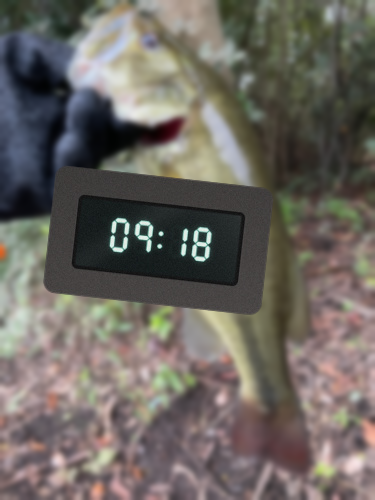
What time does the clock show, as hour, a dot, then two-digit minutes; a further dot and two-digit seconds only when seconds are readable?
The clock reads 9.18
